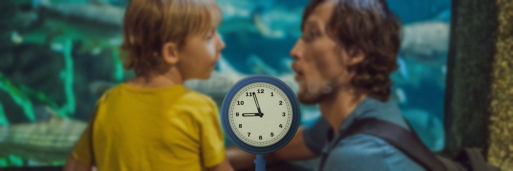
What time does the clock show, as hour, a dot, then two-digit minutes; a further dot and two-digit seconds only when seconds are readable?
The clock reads 8.57
